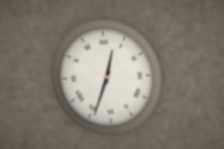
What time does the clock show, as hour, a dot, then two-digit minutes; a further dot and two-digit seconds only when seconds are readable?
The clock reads 12.34
